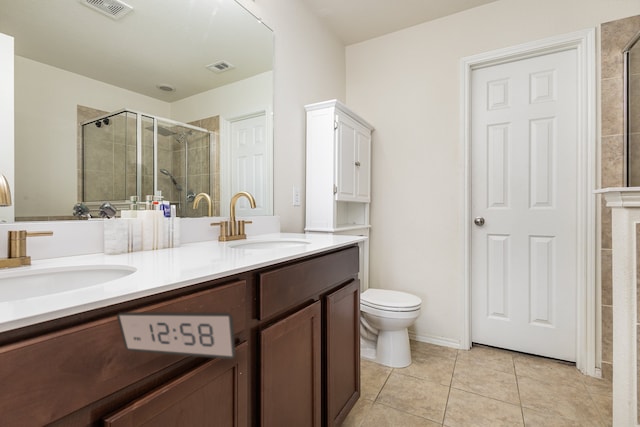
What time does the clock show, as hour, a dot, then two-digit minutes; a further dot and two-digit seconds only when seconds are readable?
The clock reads 12.58
